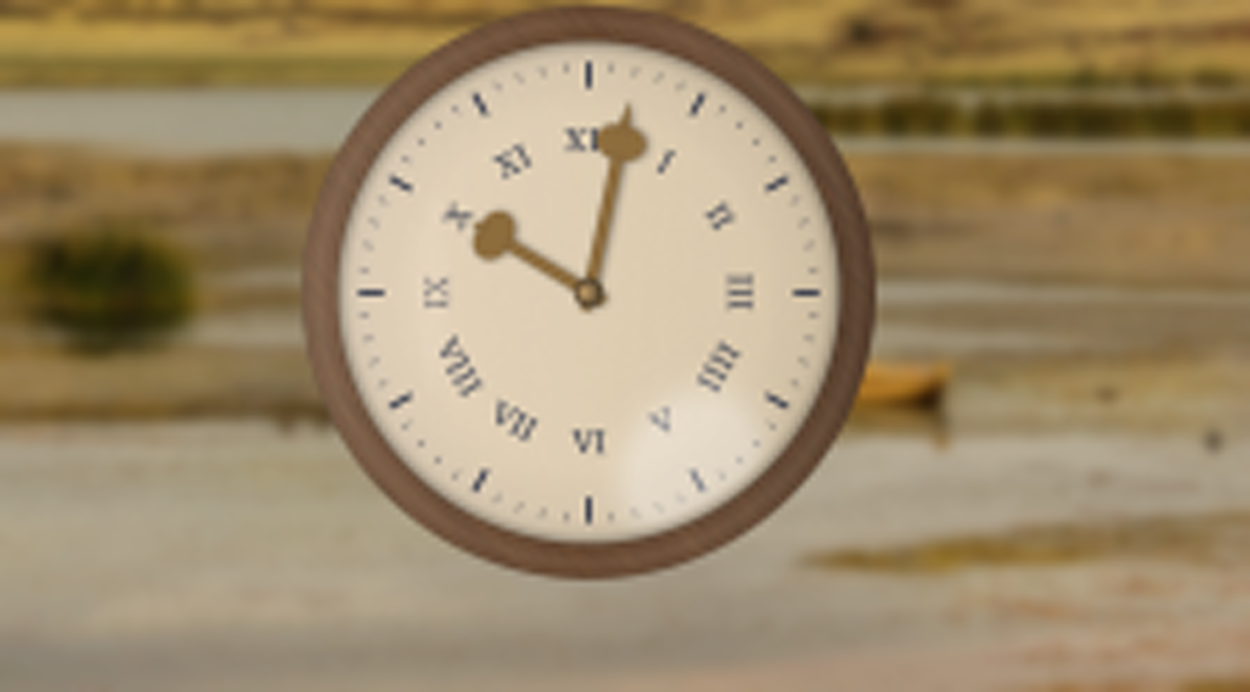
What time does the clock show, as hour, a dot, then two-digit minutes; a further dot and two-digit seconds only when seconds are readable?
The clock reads 10.02
